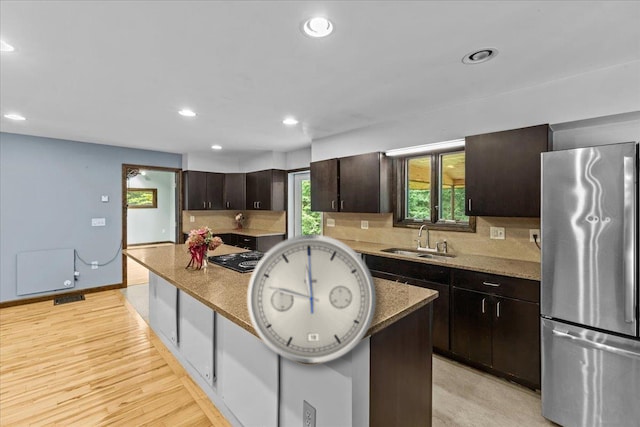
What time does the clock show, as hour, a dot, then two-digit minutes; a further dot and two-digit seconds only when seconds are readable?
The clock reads 11.48
